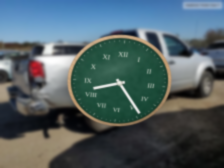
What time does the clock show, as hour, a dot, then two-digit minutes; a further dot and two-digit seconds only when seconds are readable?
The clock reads 8.24
